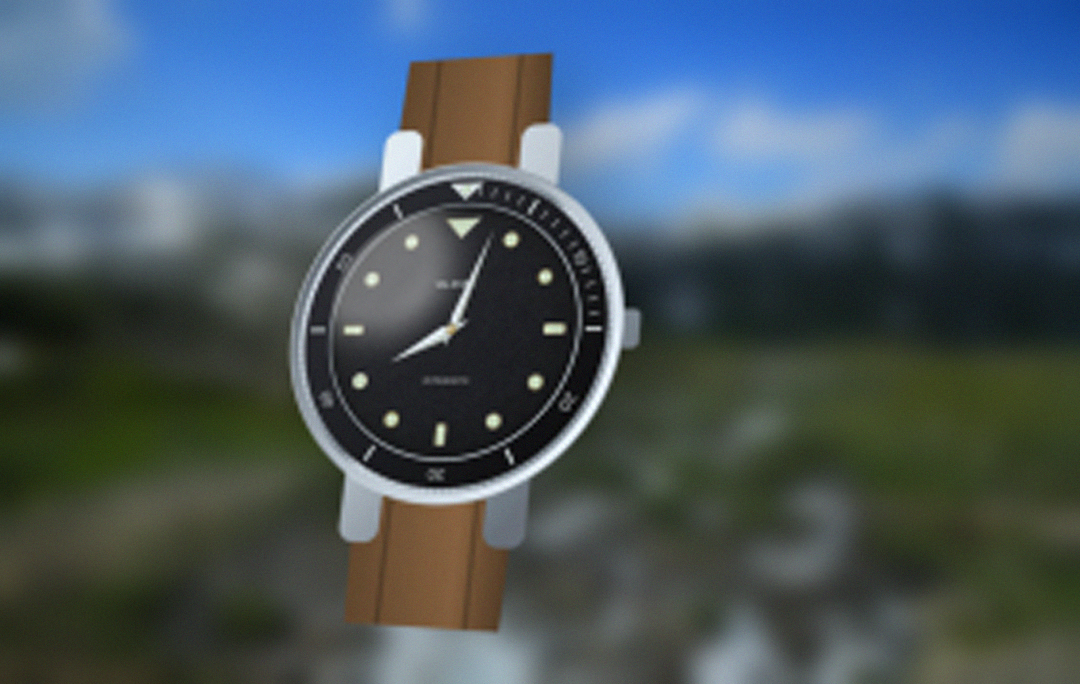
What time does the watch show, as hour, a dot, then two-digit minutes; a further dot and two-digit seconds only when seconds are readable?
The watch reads 8.03
